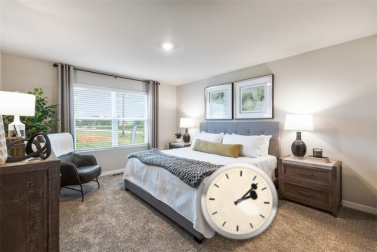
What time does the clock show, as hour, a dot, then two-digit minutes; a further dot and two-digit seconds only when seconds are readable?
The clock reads 2.07
